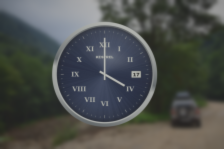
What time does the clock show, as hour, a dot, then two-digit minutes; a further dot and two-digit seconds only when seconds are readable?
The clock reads 4.00
